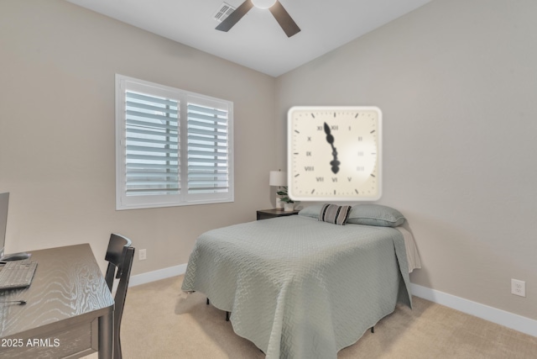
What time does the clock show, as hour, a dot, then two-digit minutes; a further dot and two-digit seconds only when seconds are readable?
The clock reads 5.57
